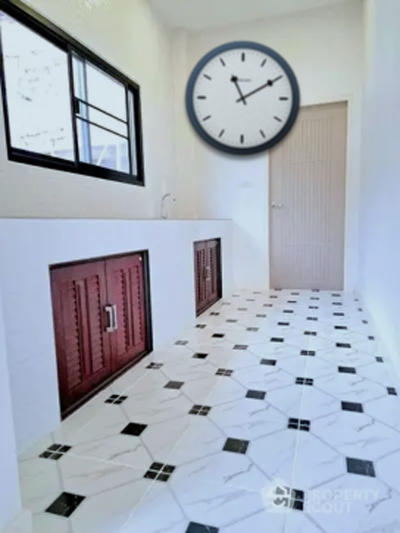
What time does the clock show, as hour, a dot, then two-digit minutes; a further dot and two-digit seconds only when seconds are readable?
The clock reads 11.10
